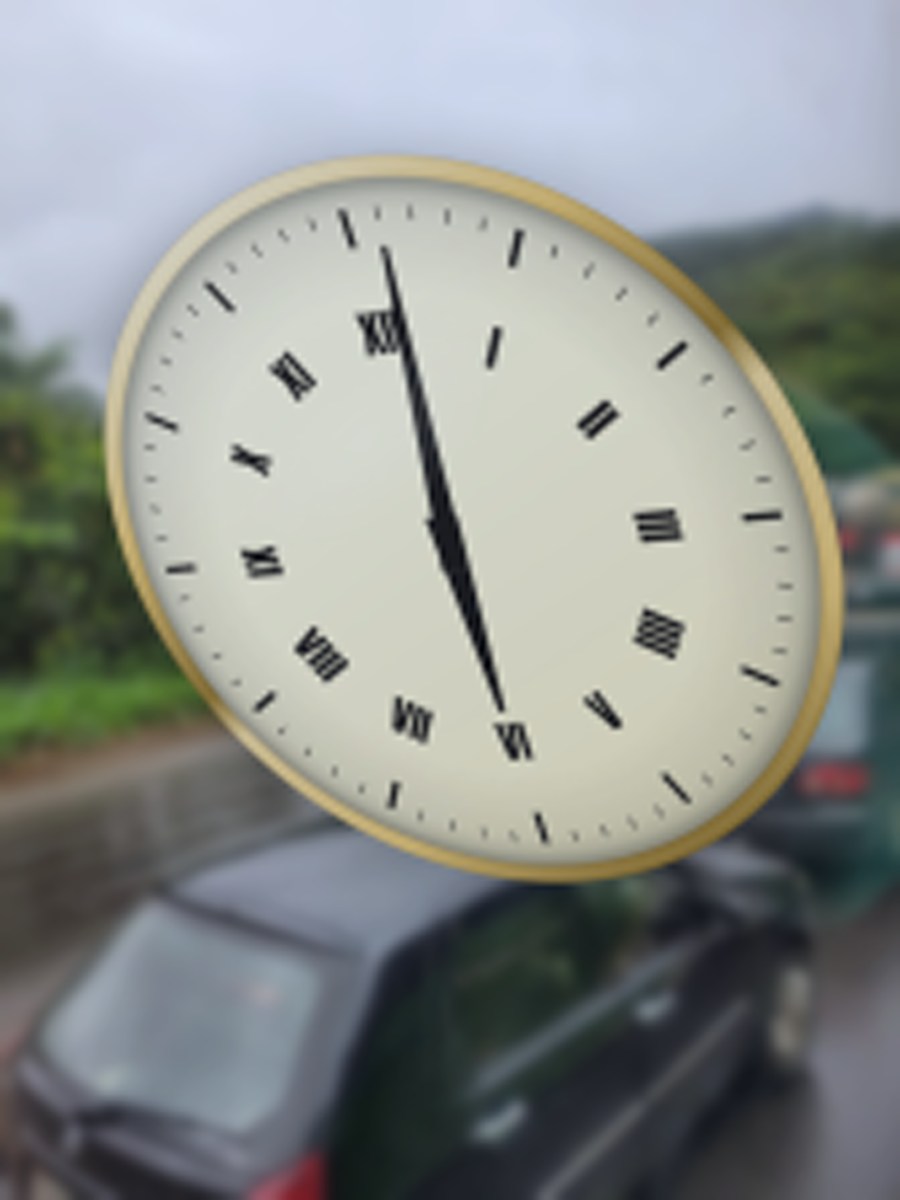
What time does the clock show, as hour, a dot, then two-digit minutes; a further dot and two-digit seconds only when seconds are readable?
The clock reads 6.01
